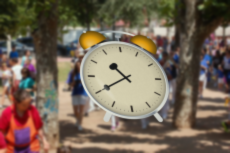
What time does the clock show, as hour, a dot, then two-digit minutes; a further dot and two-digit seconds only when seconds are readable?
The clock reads 10.40
